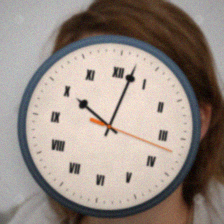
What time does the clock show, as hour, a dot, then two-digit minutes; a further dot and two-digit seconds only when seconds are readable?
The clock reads 10.02.17
